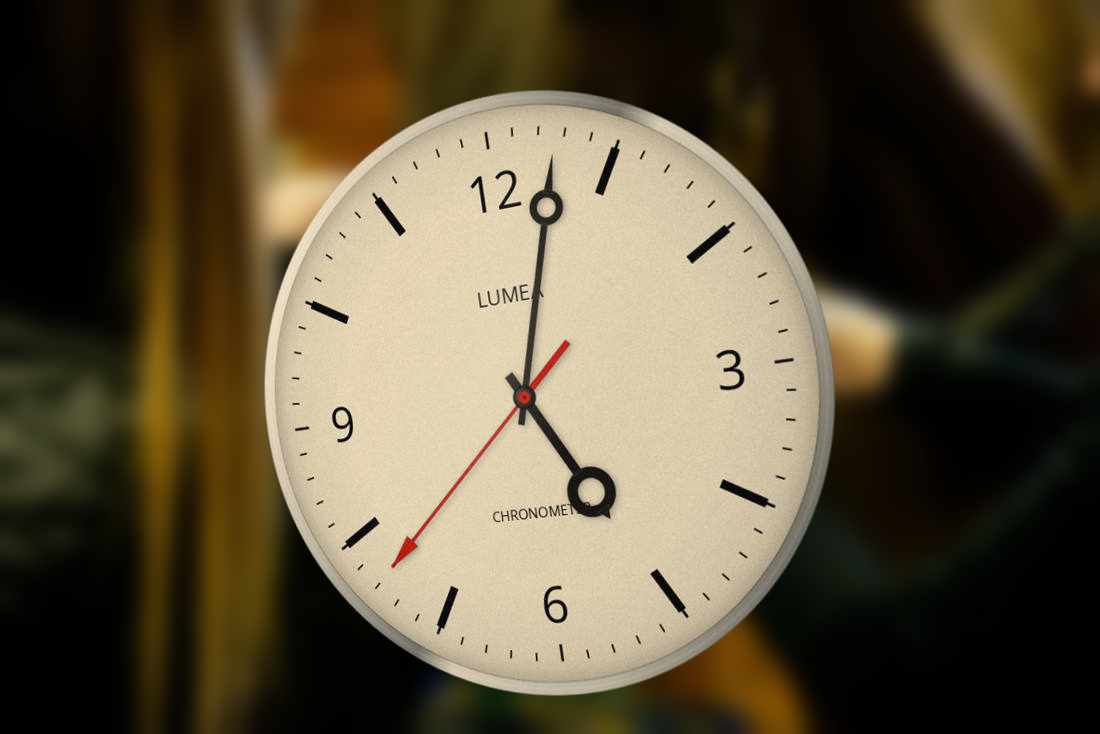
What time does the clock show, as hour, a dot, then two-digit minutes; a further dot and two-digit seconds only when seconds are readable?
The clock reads 5.02.38
